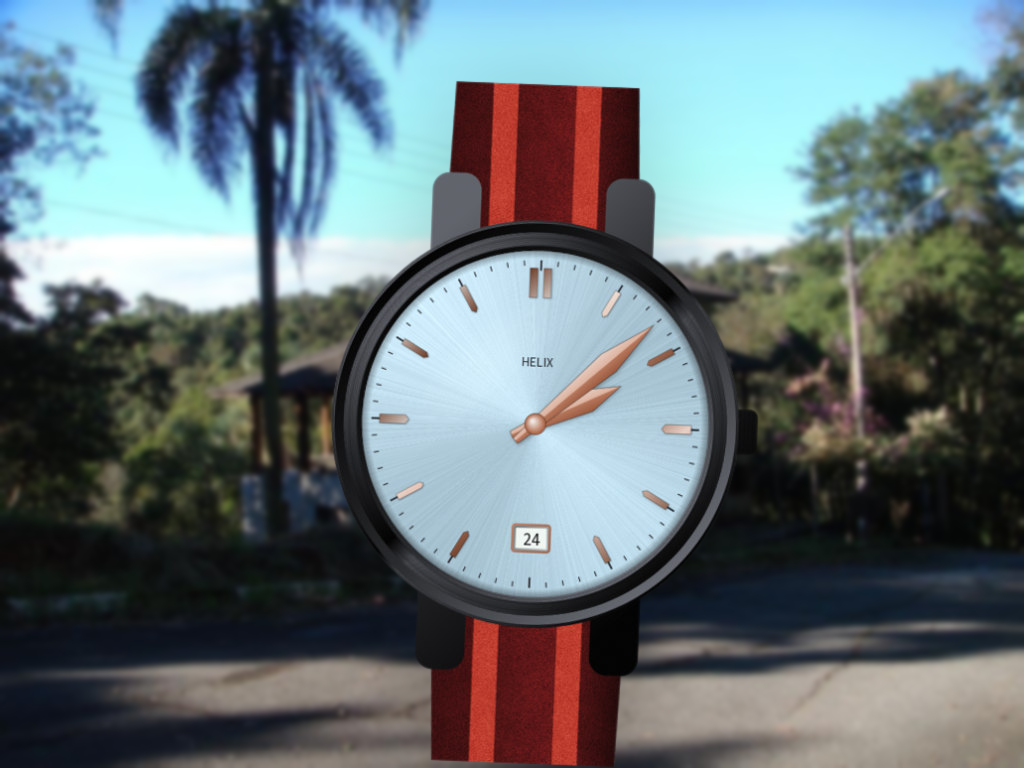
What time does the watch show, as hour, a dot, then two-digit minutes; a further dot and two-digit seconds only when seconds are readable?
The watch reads 2.08
